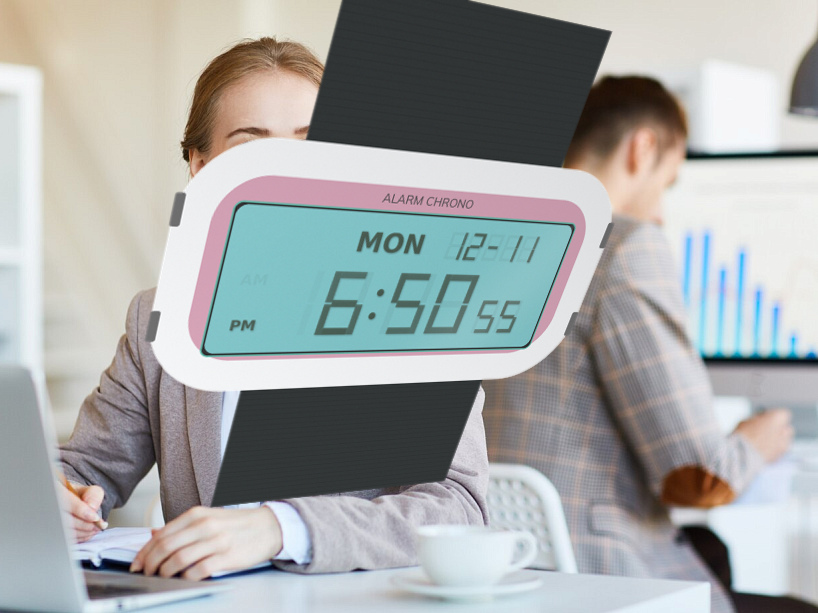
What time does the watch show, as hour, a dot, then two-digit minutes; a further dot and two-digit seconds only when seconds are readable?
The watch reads 6.50.55
